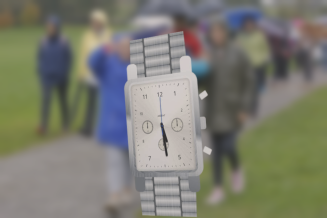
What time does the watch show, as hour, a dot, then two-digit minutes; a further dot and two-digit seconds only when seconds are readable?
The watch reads 5.29
